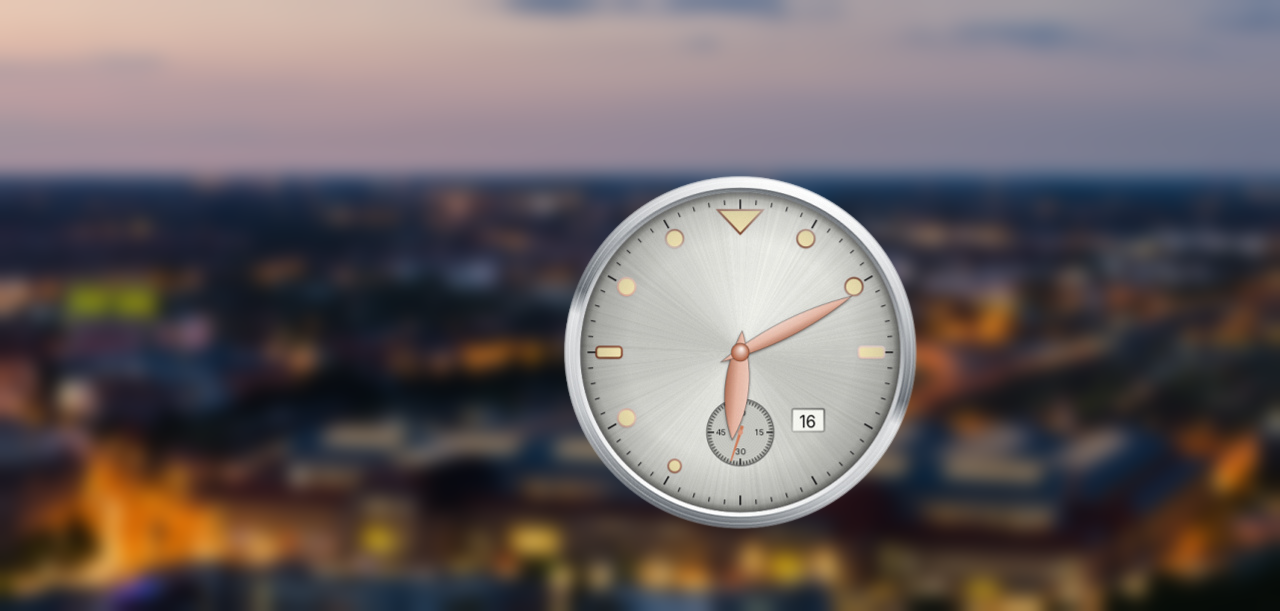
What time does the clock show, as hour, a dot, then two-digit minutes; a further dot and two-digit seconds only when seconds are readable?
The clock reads 6.10.33
